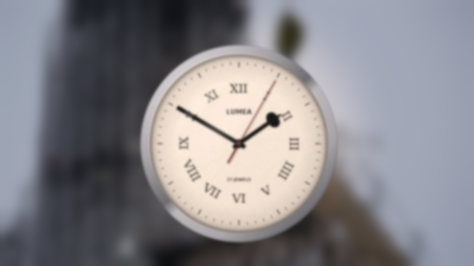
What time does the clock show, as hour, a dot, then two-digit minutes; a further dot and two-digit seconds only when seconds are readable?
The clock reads 1.50.05
